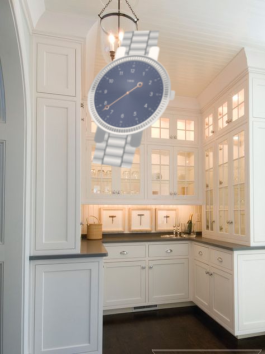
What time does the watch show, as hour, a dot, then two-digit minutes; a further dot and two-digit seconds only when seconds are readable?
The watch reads 1.38
